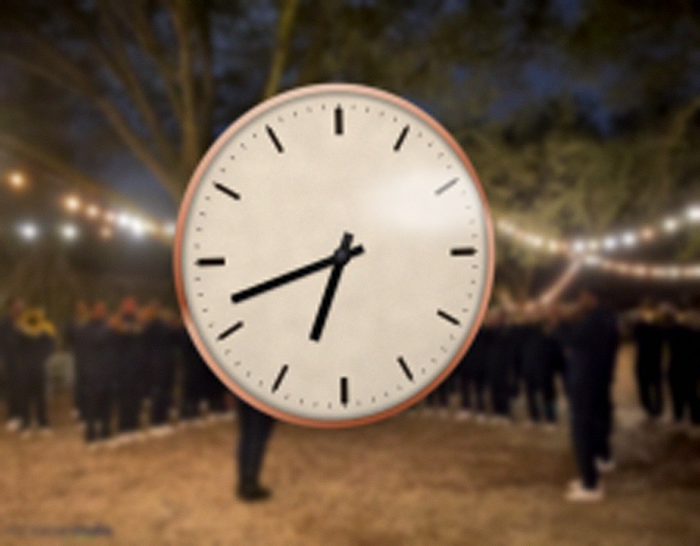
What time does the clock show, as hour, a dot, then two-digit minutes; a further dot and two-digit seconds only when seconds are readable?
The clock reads 6.42
